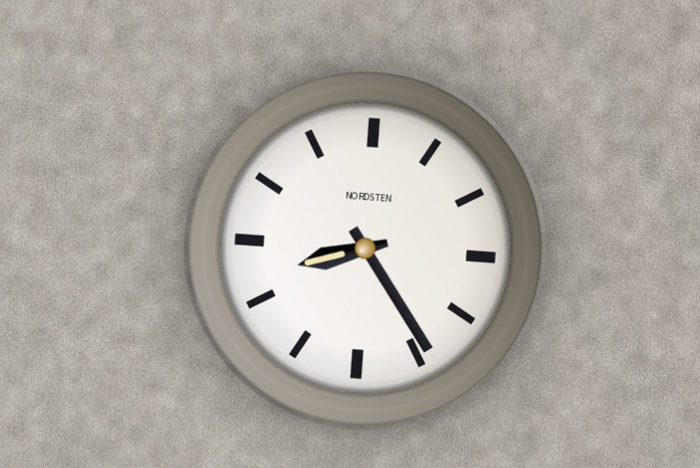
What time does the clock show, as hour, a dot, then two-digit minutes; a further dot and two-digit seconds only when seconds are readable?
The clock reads 8.24
